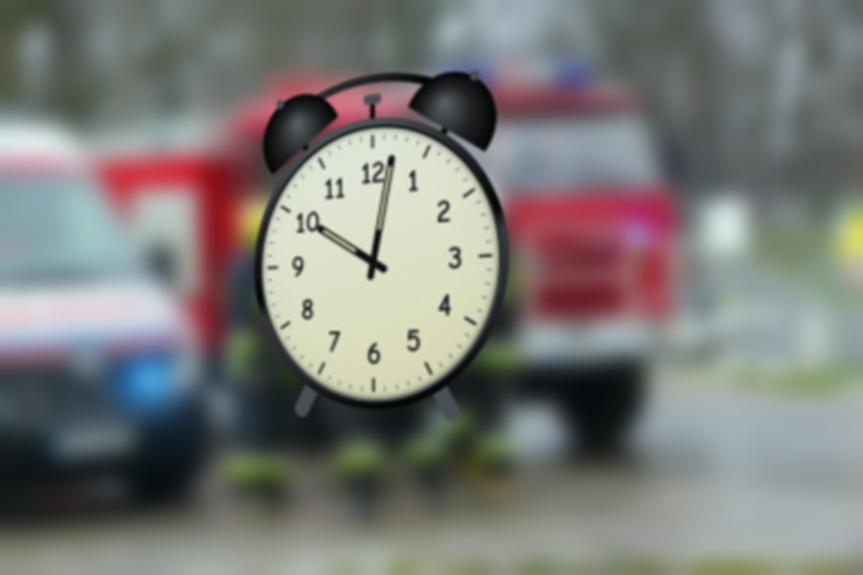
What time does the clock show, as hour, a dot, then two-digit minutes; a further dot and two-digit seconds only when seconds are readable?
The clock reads 10.02
